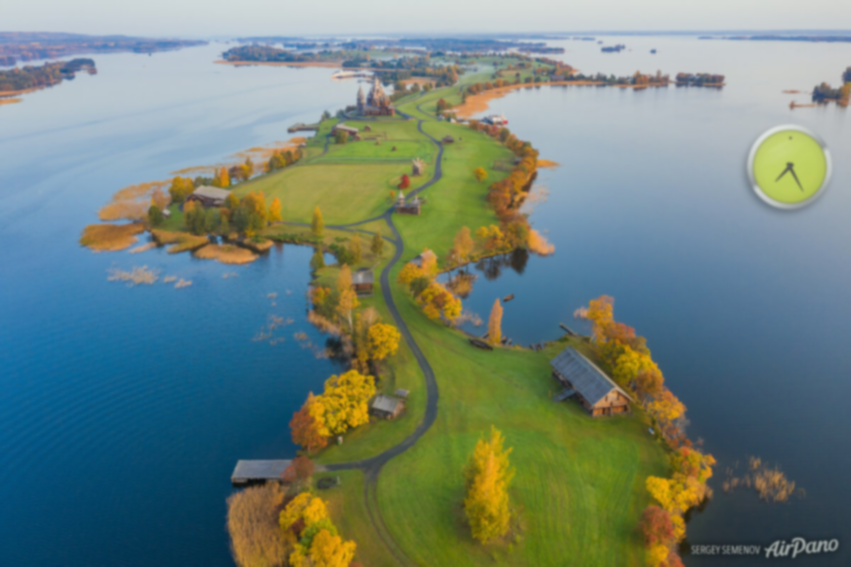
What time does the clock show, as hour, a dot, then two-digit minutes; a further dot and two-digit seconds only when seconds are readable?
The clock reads 7.25
